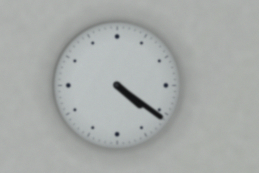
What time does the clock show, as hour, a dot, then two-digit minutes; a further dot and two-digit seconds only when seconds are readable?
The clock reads 4.21
